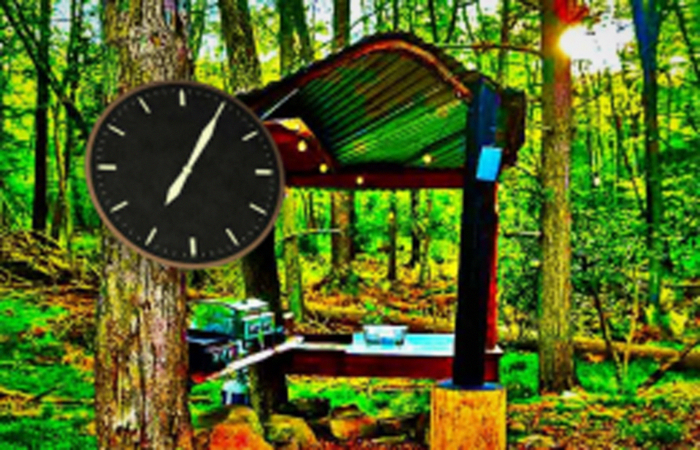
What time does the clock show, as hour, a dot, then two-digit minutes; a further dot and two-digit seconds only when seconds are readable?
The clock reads 7.05
